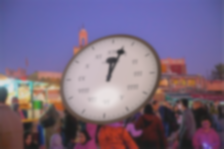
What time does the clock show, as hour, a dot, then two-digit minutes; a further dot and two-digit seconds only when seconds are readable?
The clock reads 12.03
